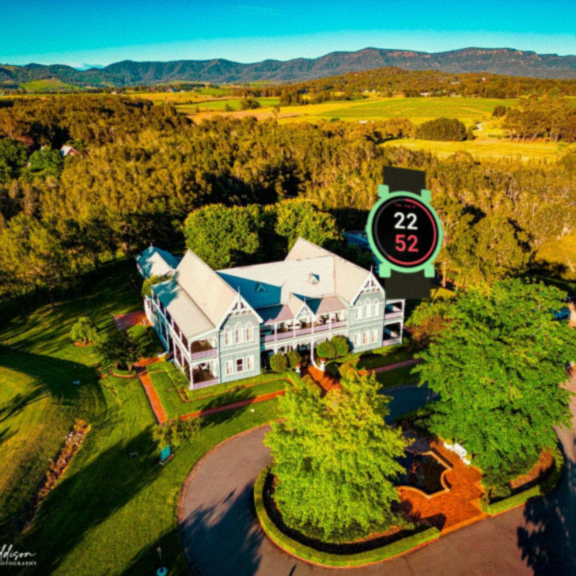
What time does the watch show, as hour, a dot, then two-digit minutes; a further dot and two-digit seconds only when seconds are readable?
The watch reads 22.52
